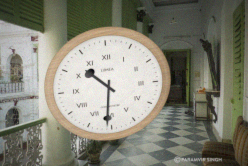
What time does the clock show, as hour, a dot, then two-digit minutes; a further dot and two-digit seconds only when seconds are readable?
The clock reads 10.31
